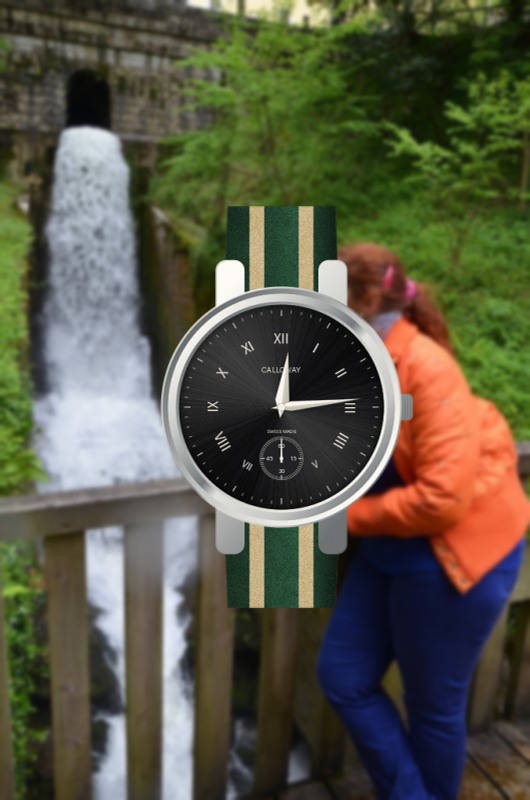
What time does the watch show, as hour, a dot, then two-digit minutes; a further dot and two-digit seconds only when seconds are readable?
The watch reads 12.14
